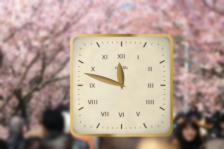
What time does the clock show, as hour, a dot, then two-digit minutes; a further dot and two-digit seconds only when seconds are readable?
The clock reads 11.48
